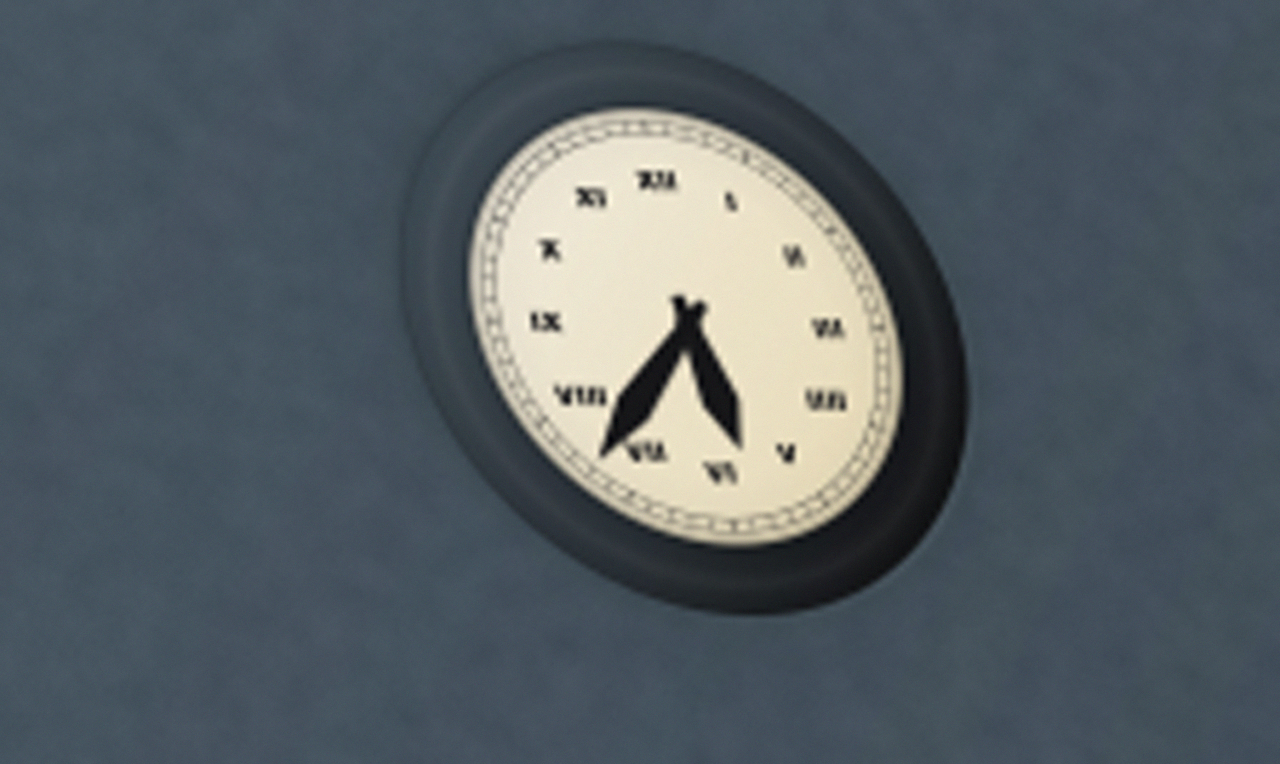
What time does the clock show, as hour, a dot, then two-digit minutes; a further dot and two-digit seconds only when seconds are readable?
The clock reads 5.37
